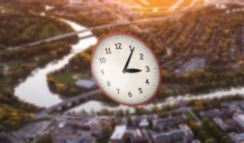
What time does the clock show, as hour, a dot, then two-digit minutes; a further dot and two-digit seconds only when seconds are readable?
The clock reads 3.06
